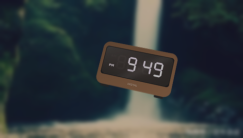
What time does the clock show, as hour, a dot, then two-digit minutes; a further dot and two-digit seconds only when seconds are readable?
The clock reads 9.49
